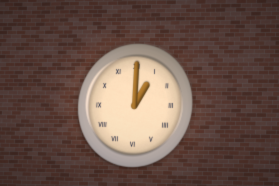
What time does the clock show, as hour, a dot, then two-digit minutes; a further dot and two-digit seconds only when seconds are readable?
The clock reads 1.00
